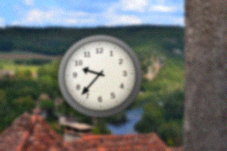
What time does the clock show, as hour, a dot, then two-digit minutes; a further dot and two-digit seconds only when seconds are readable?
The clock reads 9.37
